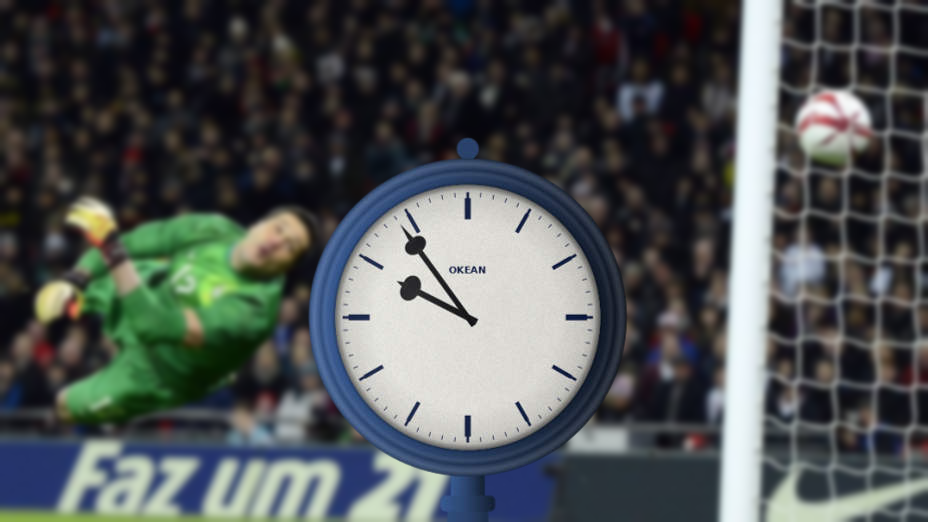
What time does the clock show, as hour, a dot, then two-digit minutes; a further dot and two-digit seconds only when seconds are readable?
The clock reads 9.54
